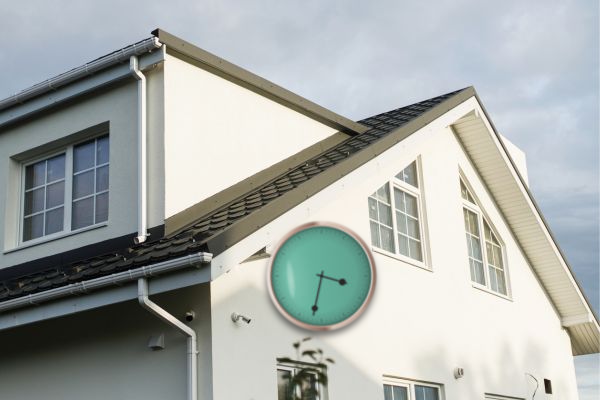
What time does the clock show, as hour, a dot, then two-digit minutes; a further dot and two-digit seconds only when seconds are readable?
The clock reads 3.32
